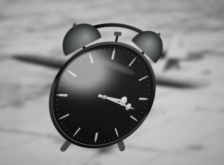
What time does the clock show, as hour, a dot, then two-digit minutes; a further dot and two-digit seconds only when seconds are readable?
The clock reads 3.18
